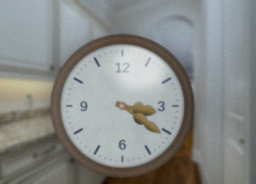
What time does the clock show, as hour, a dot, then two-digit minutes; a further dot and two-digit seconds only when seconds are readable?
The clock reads 3.21
